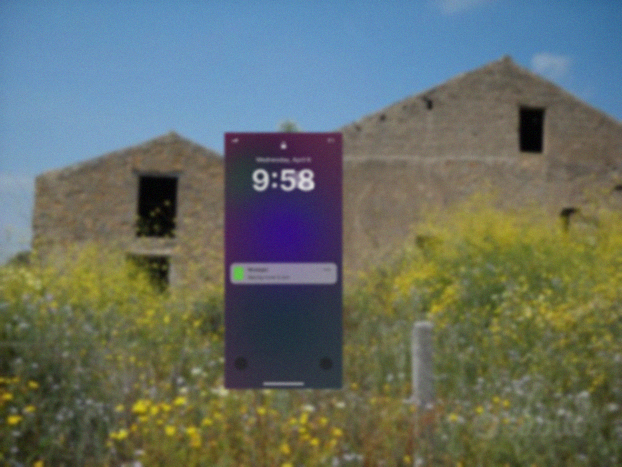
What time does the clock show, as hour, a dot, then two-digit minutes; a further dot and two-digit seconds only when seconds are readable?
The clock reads 9.58
